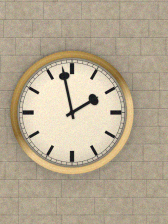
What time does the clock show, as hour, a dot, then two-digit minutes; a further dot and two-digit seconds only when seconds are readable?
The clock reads 1.58
